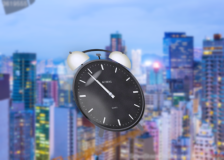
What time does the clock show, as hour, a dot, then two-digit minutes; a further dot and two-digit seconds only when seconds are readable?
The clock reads 10.54
